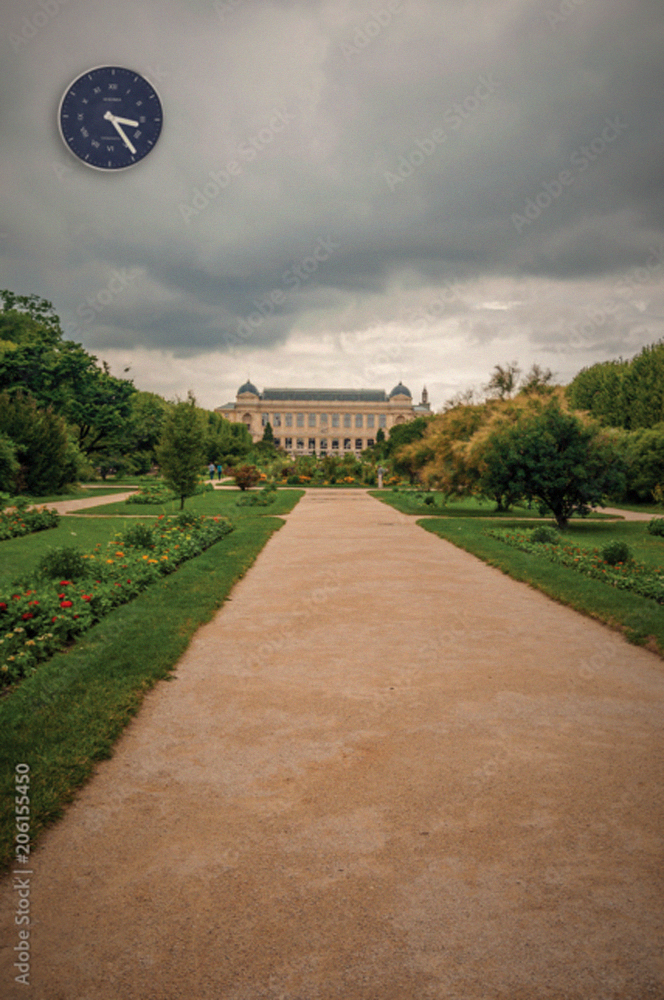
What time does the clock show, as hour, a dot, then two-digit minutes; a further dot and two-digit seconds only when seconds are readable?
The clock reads 3.24
